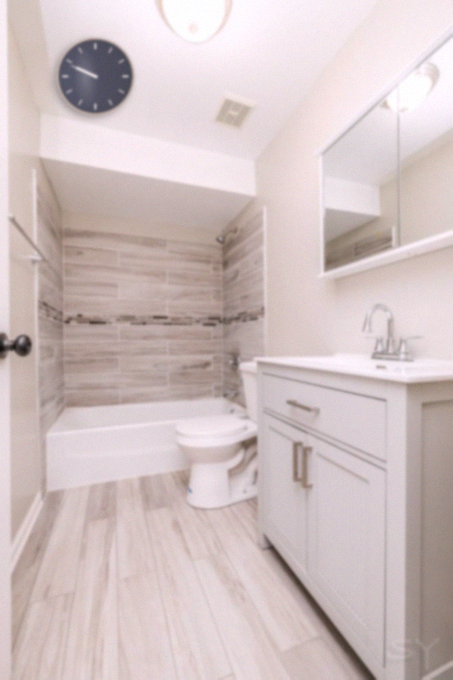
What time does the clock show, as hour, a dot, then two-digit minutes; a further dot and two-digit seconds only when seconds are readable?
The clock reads 9.49
